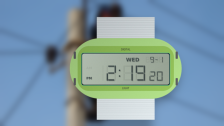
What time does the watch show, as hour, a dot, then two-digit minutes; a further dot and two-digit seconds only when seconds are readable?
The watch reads 2.19.20
